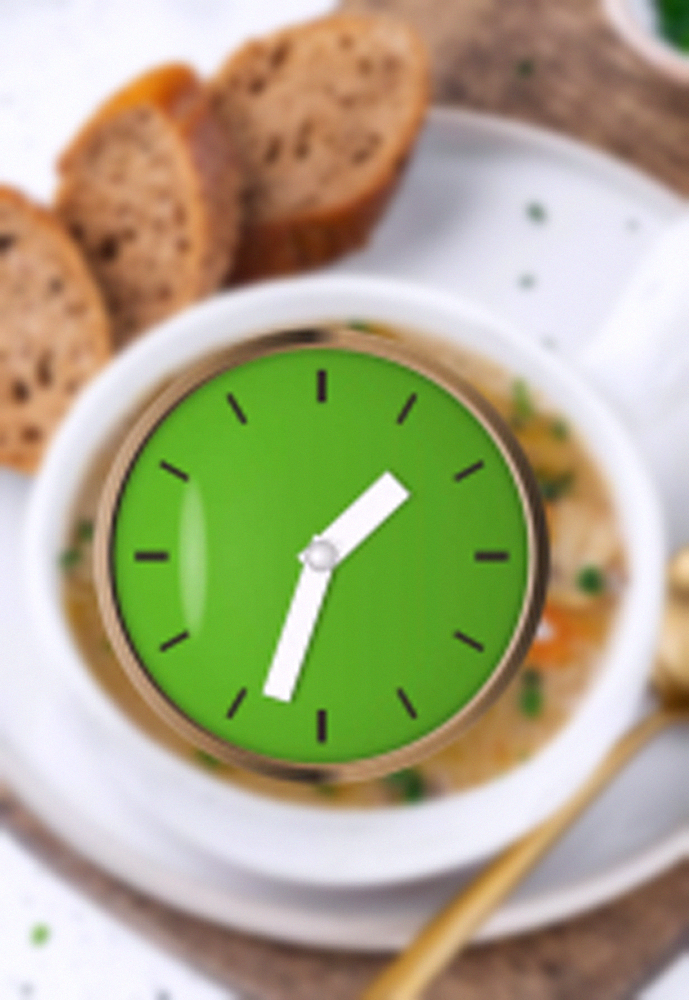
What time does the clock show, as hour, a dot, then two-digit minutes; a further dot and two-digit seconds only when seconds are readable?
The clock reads 1.33
